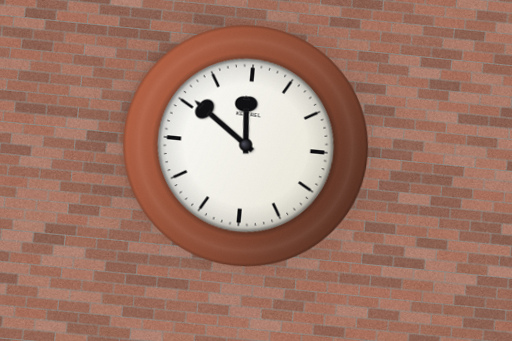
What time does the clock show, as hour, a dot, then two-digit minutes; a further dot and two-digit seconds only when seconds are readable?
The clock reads 11.51
